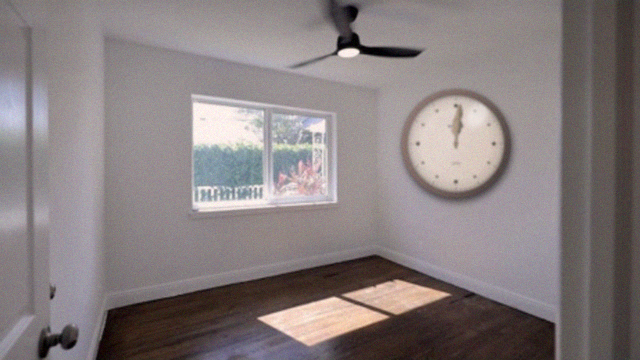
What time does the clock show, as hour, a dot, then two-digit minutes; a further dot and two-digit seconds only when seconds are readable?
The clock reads 12.01
